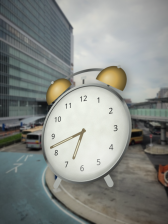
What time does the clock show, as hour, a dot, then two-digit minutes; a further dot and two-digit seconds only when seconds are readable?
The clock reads 6.42
